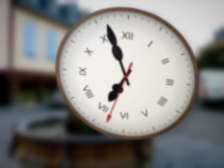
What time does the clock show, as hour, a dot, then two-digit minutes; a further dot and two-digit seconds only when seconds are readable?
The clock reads 6.56.33
